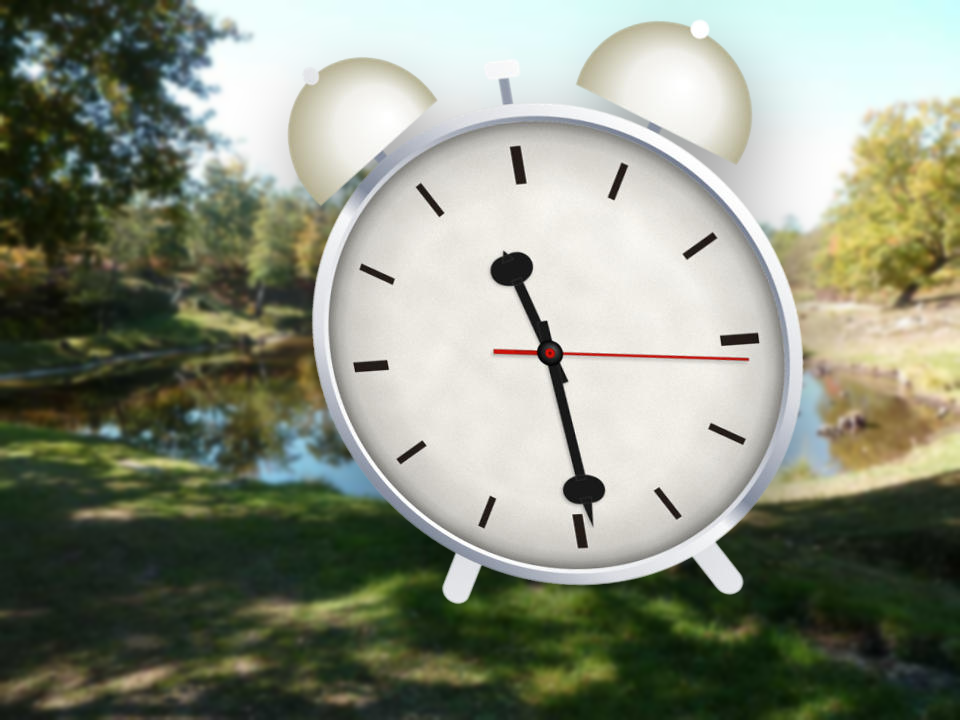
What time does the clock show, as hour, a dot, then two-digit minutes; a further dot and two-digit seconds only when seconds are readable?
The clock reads 11.29.16
